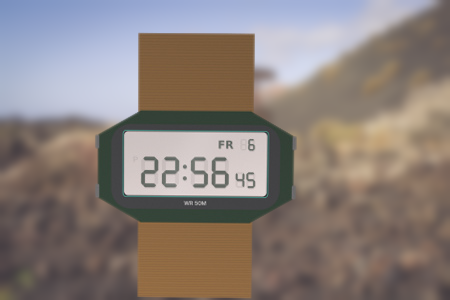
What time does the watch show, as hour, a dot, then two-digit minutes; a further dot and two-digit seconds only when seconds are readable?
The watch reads 22.56.45
